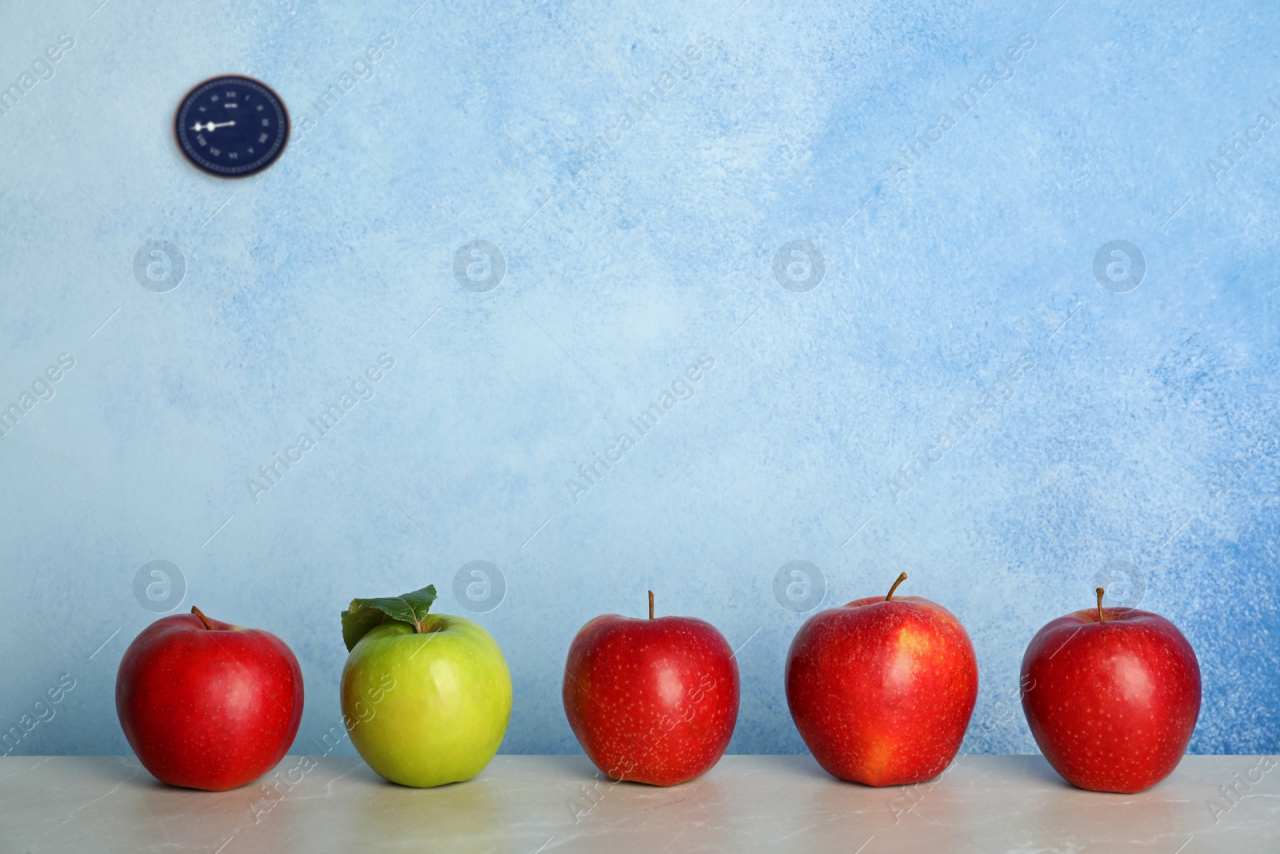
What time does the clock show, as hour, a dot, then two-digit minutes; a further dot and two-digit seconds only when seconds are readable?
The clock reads 8.44
